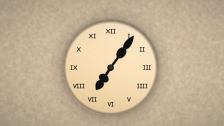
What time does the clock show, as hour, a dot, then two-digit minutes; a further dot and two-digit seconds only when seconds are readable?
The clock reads 7.06
